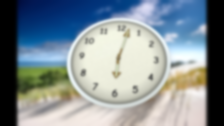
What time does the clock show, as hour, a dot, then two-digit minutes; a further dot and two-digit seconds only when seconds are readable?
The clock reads 6.02
